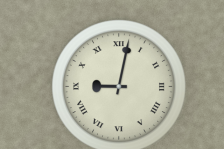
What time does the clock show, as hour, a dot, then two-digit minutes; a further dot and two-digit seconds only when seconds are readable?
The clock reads 9.02
